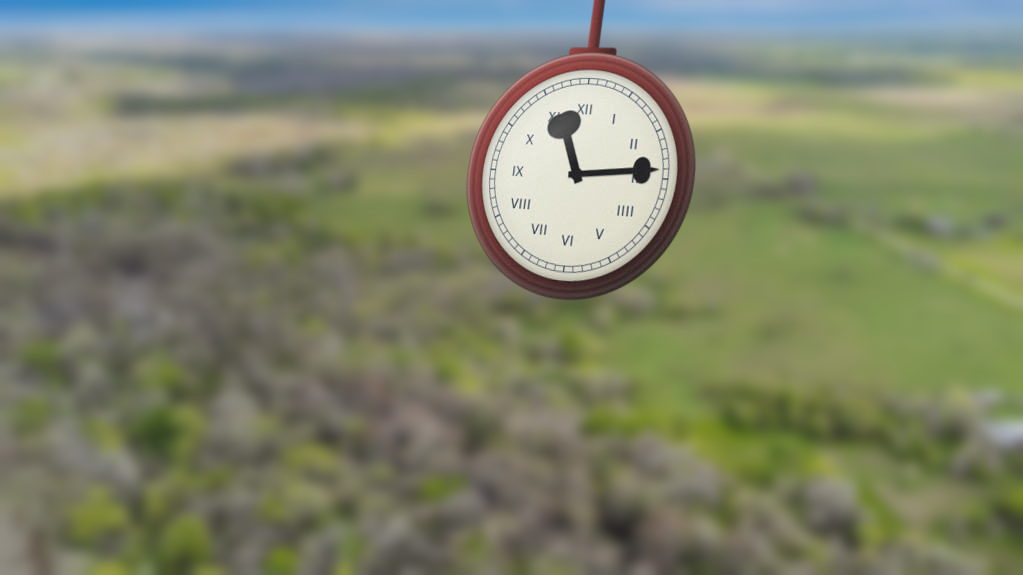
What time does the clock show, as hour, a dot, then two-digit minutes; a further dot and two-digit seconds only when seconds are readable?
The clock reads 11.14
